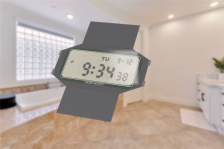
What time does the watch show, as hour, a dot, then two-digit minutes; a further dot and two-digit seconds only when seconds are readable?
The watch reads 9.34.38
